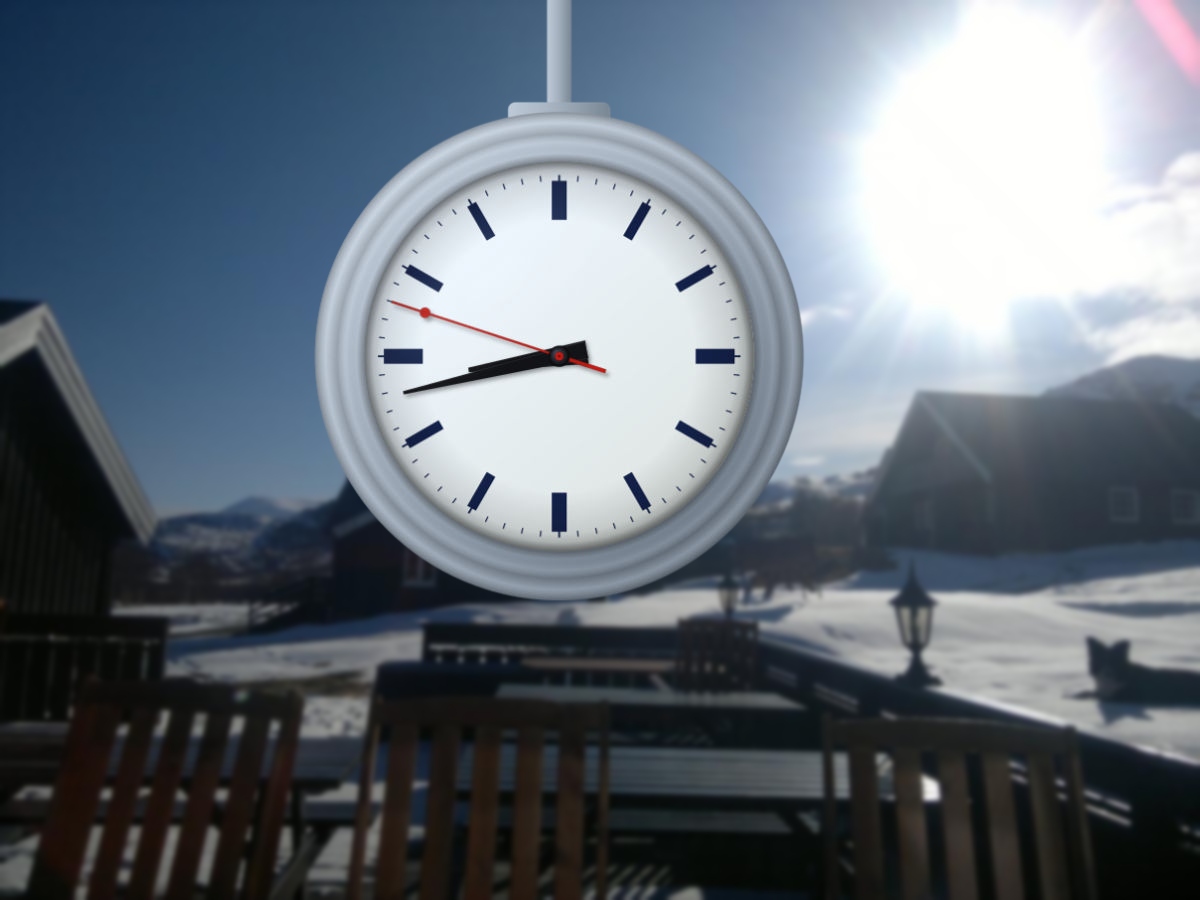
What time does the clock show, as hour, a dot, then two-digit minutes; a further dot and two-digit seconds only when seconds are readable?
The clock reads 8.42.48
